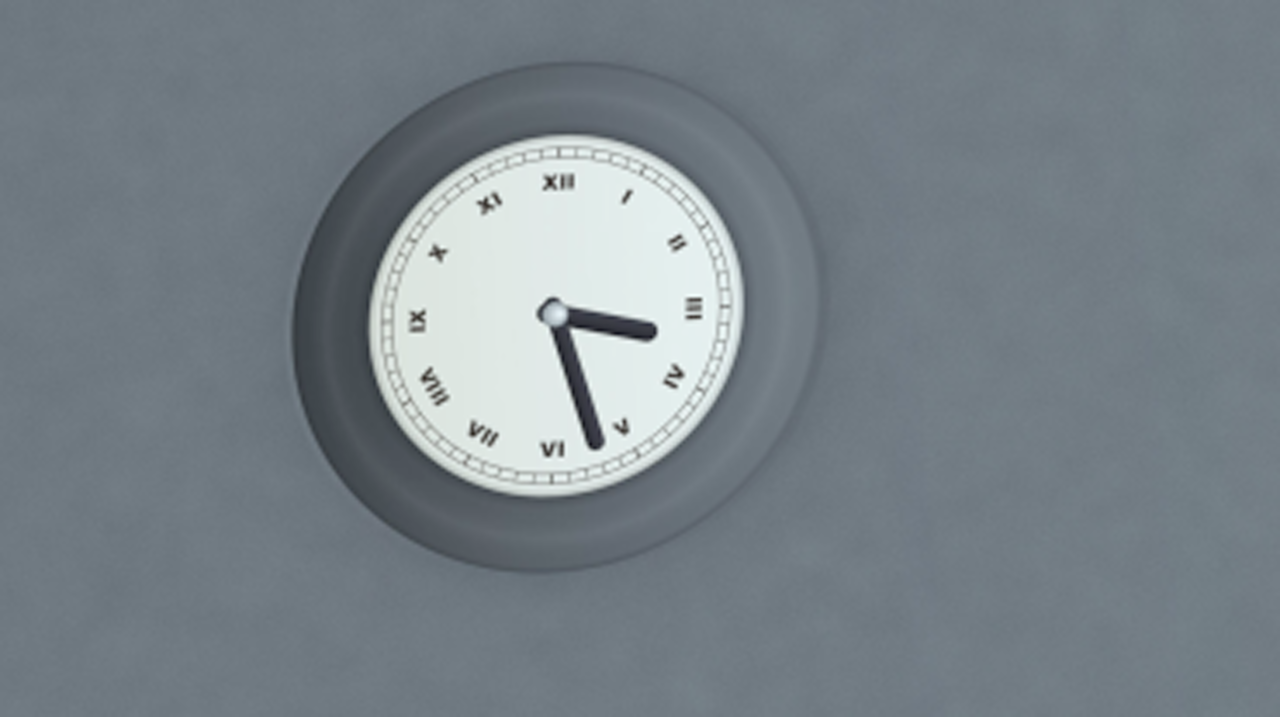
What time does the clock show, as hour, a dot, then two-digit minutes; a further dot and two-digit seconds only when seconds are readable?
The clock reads 3.27
